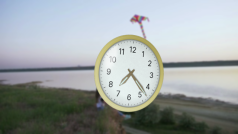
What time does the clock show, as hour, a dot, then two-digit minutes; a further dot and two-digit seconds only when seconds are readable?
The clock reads 7.23
